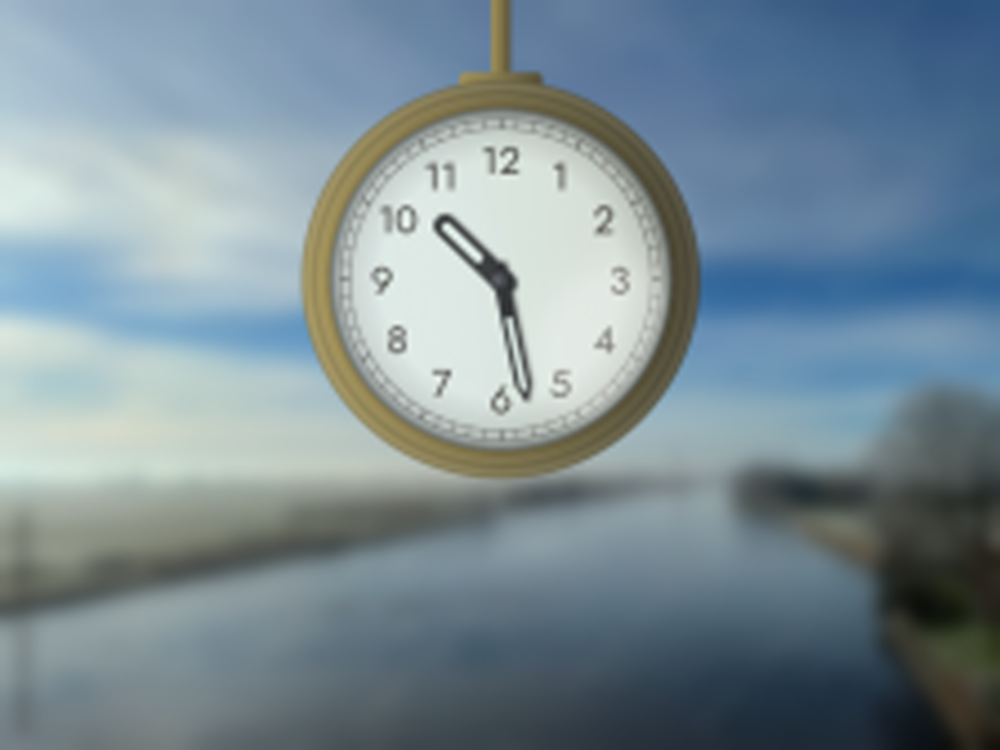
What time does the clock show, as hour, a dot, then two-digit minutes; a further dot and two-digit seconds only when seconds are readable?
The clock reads 10.28
